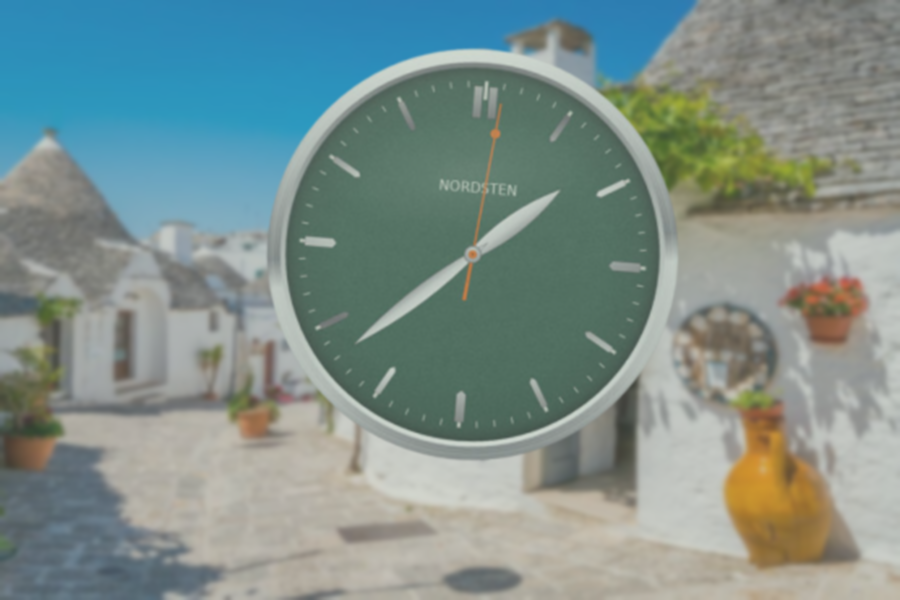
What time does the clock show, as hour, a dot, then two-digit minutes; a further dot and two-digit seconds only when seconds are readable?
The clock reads 1.38.01
